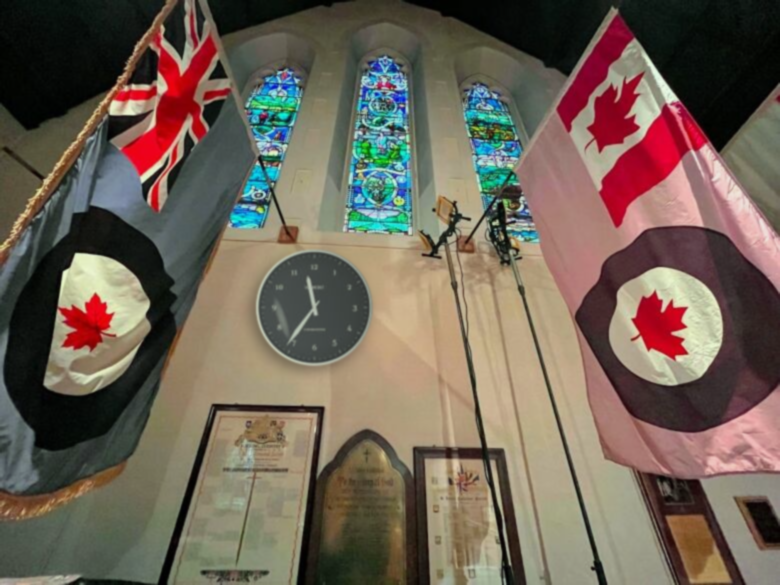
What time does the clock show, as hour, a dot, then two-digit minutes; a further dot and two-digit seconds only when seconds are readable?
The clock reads 11.36
